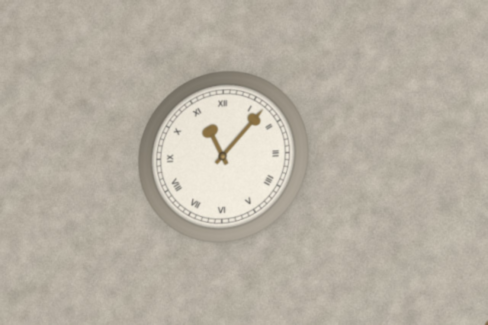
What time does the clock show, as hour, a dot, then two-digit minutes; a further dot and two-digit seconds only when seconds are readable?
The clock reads 11.07
